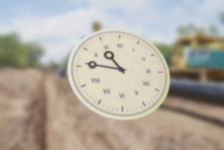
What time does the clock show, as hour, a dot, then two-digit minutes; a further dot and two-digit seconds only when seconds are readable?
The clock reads 10.46
